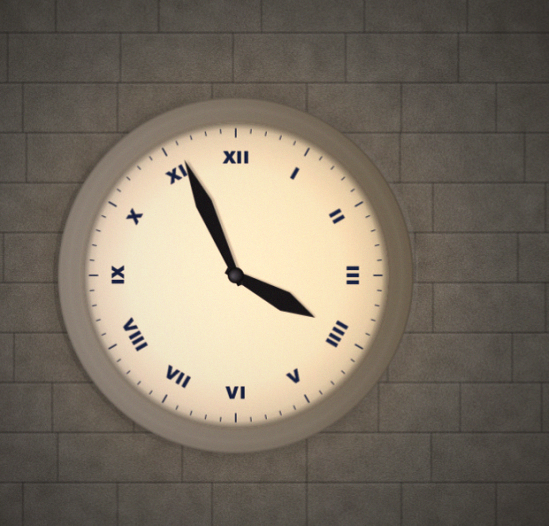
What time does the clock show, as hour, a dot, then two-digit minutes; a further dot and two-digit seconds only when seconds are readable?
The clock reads 3.56
